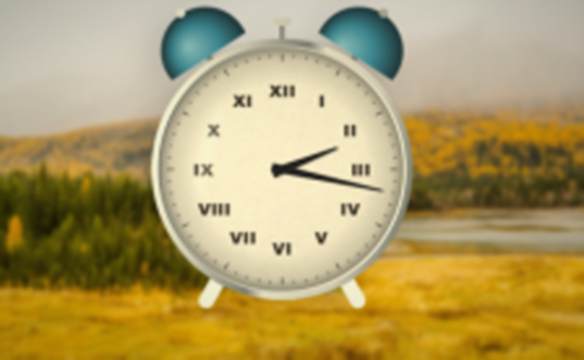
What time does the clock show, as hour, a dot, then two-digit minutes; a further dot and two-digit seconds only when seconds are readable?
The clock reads 2.17
